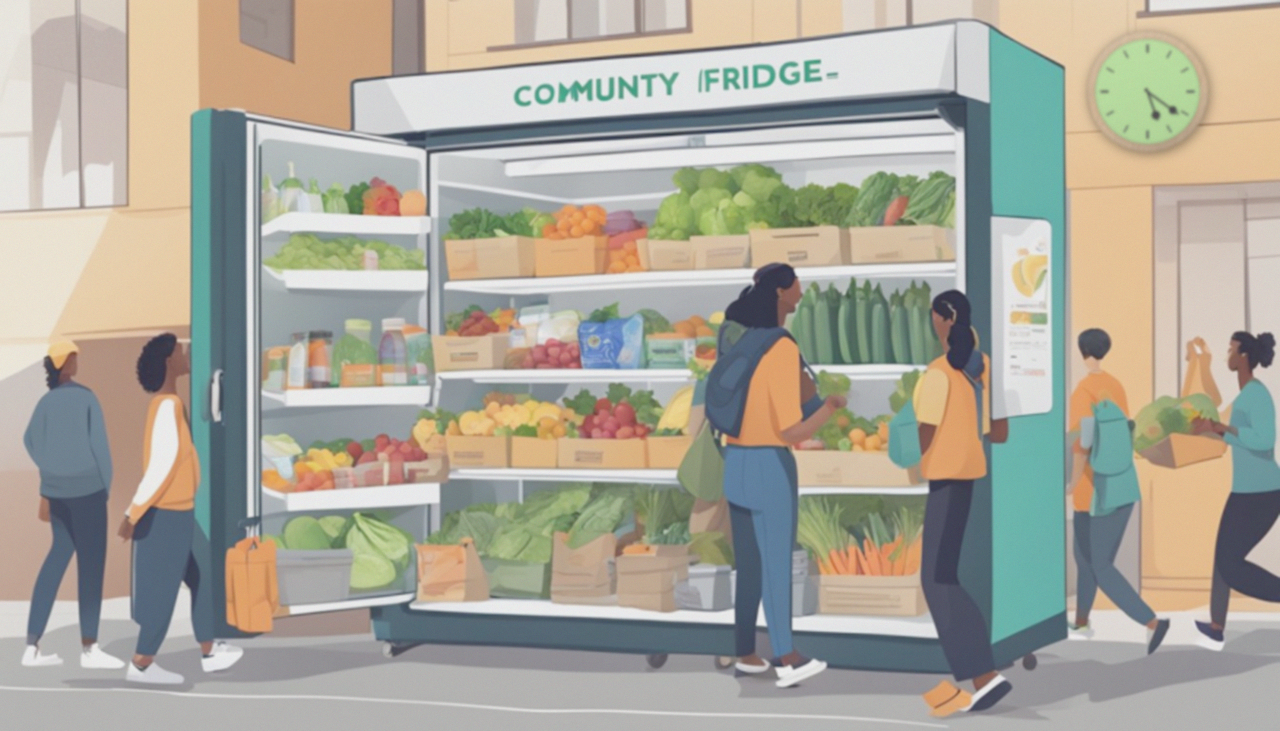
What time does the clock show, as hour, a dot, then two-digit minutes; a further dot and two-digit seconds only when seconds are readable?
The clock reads 5.21
